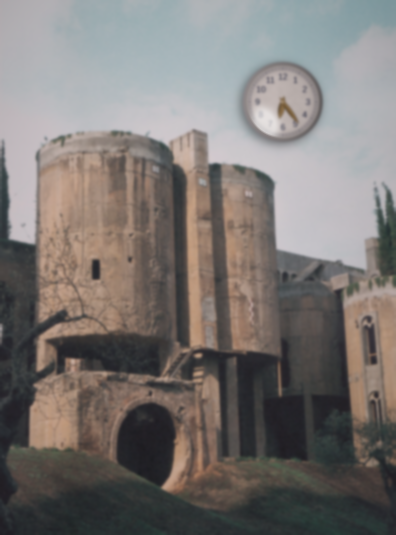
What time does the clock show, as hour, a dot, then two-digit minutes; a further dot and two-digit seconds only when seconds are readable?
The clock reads 6.24
